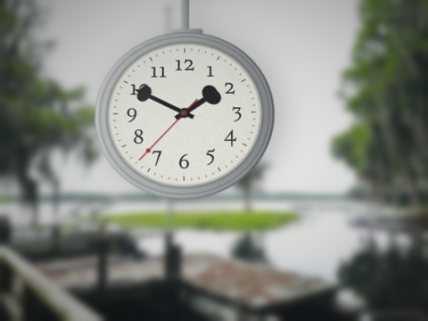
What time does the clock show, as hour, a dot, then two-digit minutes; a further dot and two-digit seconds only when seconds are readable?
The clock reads 1.49.37
